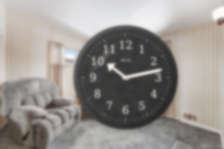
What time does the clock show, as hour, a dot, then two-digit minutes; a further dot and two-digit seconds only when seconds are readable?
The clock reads 10.13
